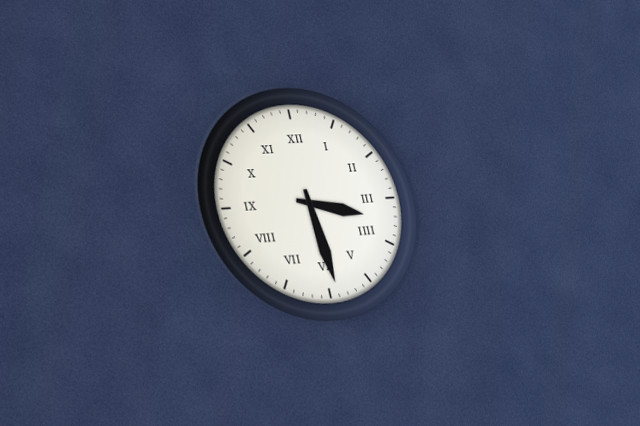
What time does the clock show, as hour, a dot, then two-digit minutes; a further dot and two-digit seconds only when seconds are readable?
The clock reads 3.29
